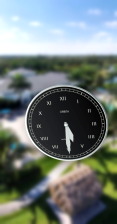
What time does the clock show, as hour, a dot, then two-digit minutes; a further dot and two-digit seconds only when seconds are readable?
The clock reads 5.30
